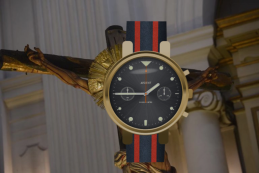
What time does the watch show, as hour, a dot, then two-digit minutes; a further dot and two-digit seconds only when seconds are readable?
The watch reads 1.45
